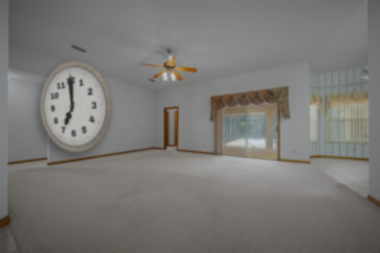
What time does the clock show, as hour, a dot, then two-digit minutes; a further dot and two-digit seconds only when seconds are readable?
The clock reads 7.00
